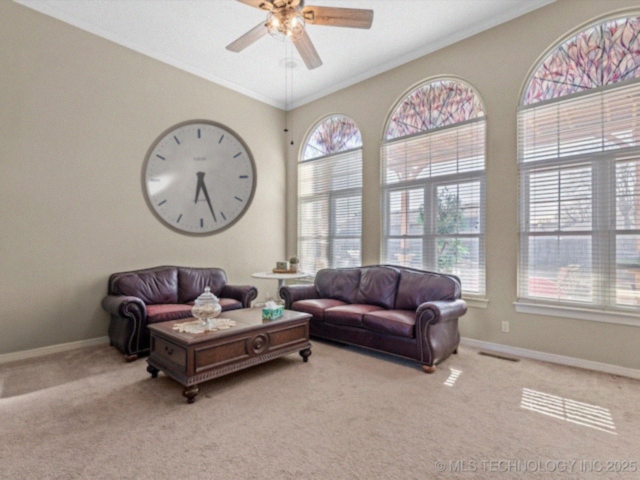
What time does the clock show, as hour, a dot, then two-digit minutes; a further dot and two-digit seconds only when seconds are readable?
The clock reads 6.27
